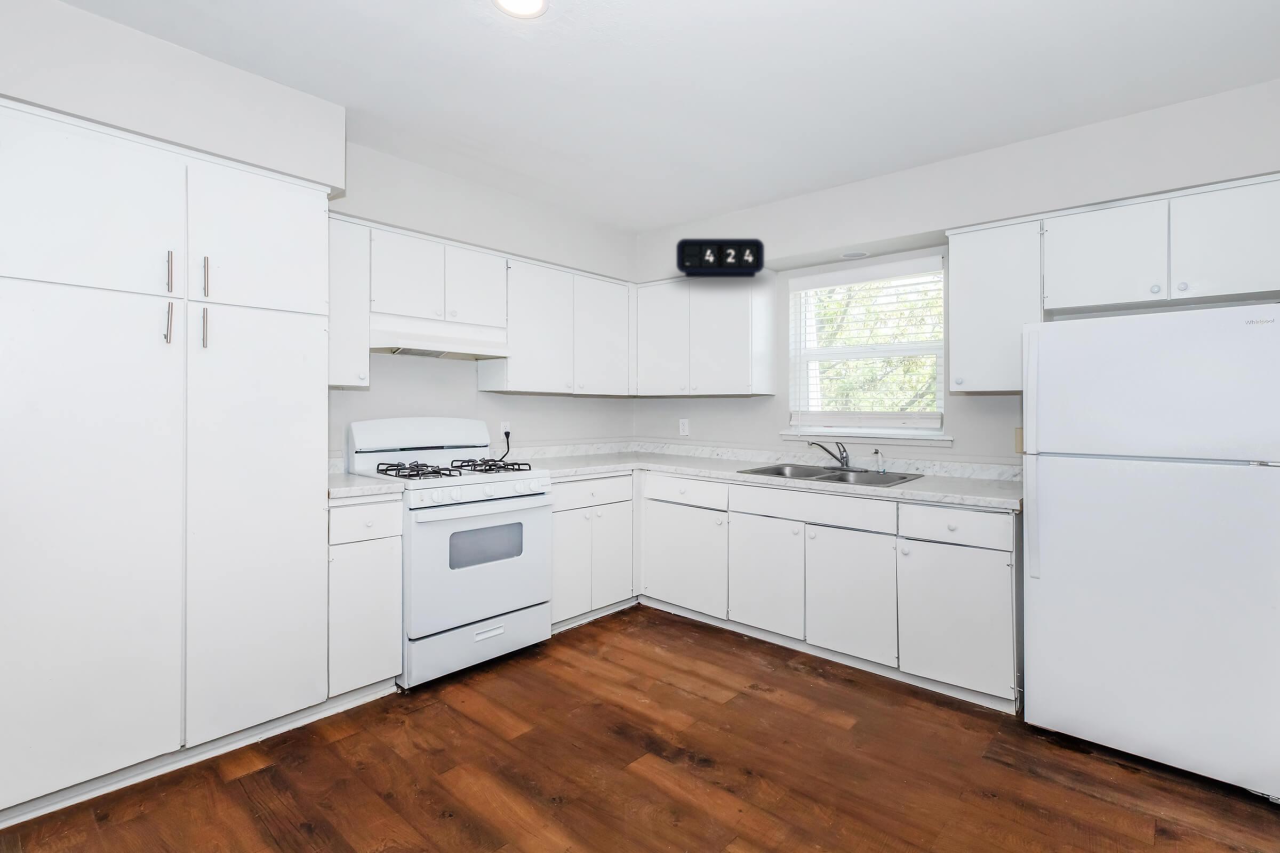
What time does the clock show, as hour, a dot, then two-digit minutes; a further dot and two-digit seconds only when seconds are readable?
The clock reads 4.24
